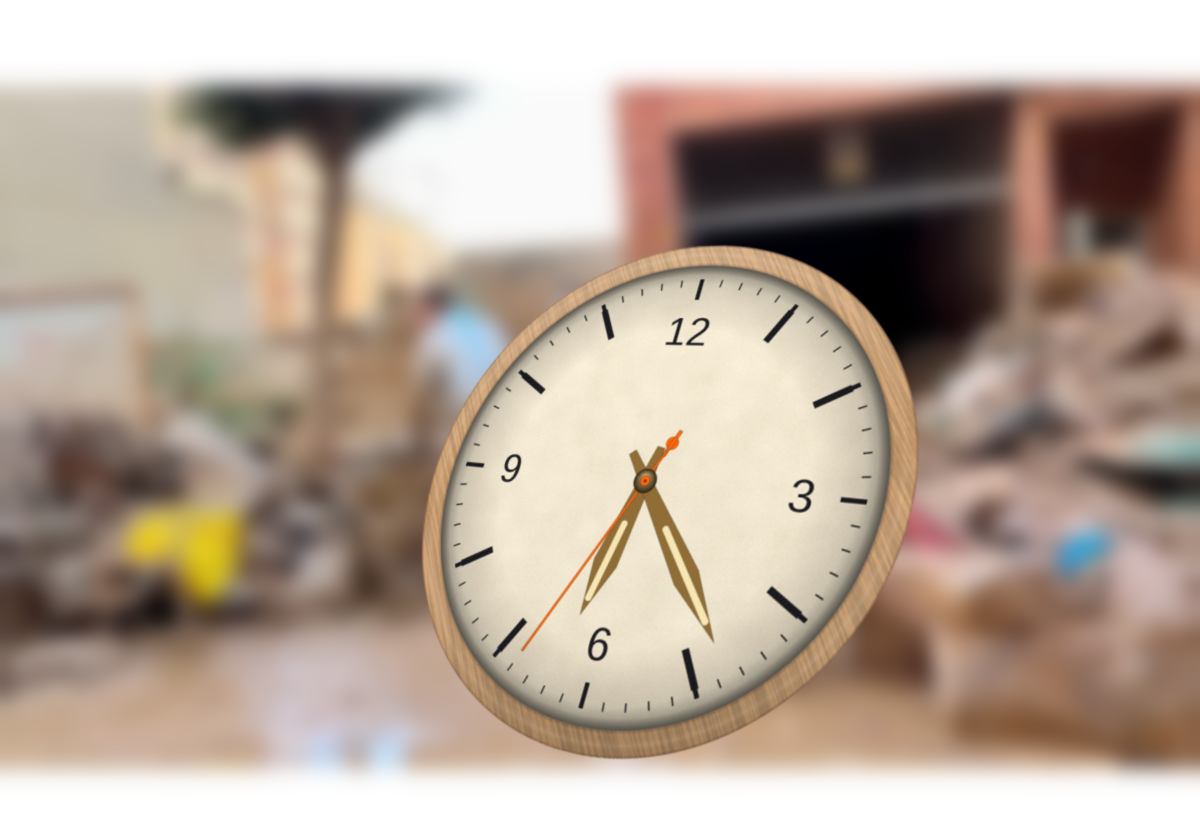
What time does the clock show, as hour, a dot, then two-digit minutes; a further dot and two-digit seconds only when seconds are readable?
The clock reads 6.23.34
